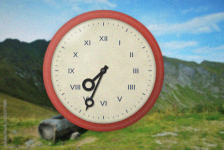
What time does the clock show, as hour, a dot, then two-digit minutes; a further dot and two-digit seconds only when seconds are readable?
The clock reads 7.34
